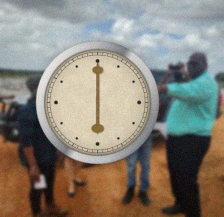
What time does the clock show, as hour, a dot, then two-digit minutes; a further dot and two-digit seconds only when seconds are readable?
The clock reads 6.00
